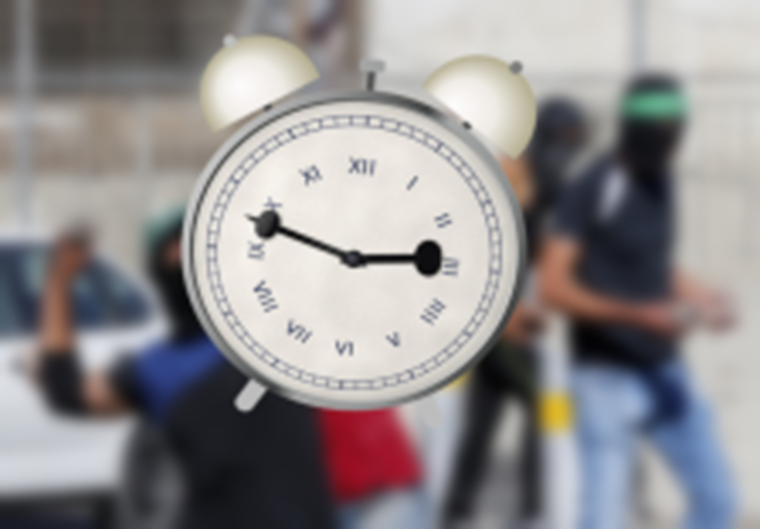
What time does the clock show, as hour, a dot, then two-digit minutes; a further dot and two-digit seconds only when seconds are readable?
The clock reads 2.48
